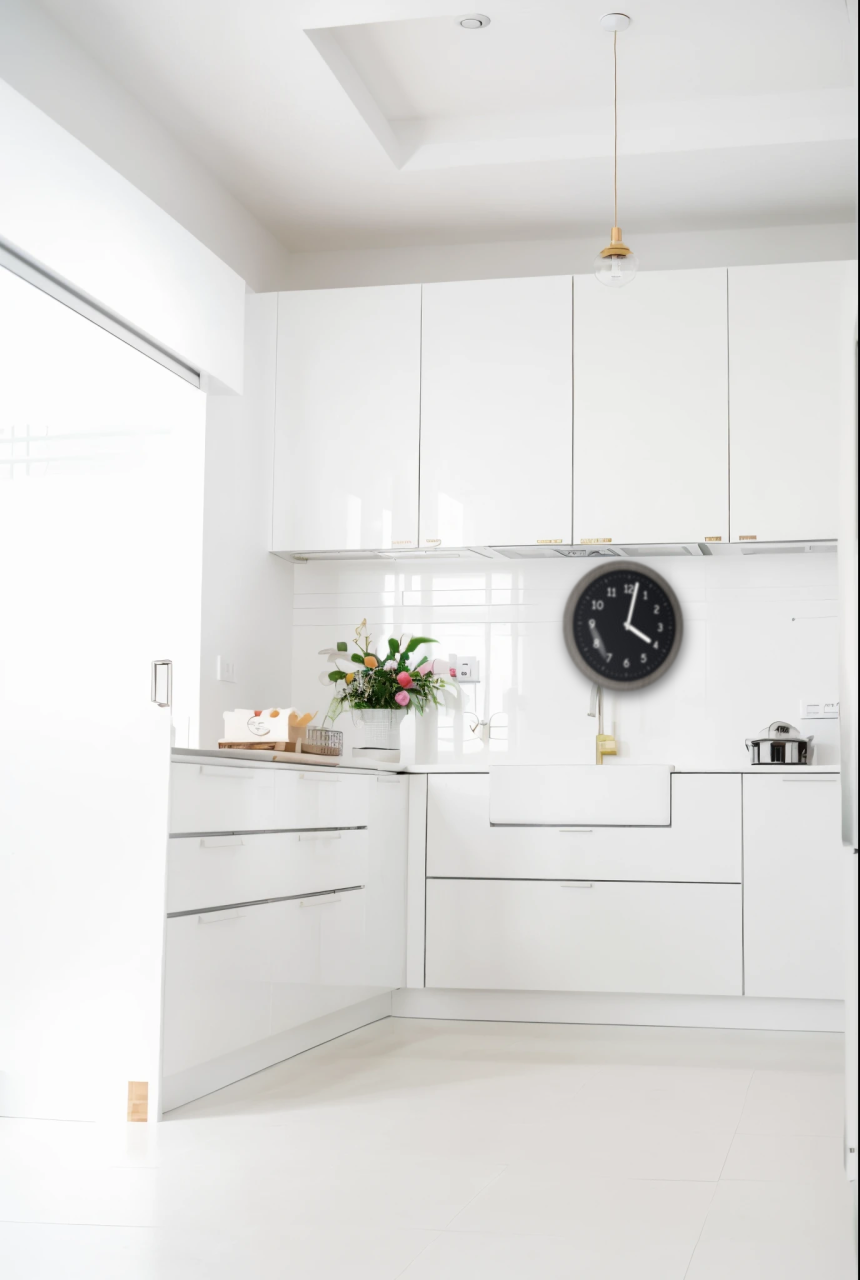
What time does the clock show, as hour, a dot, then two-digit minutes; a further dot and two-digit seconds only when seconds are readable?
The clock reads 4.02
